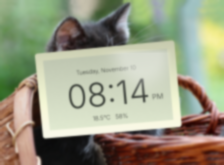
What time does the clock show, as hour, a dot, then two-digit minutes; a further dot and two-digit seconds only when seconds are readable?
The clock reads 8.14
